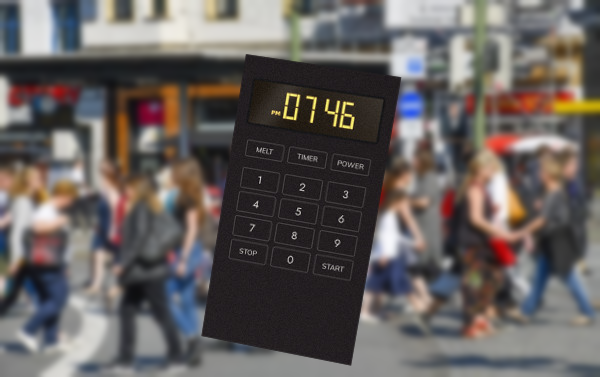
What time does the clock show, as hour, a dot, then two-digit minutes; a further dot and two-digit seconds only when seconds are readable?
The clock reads 7.46
